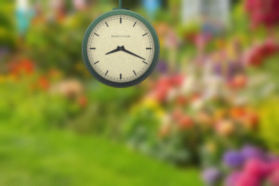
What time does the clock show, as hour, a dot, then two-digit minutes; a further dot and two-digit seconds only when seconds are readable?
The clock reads 8.19
